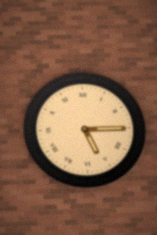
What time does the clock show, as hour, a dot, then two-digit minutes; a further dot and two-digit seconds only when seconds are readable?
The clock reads 5.15
